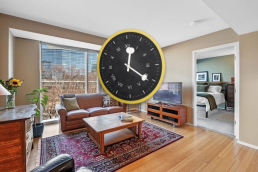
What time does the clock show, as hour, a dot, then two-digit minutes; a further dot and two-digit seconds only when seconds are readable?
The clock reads 12.21
